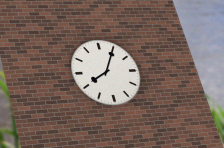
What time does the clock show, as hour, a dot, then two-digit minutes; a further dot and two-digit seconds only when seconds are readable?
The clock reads 8.05
